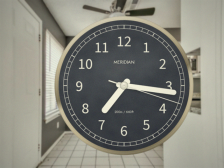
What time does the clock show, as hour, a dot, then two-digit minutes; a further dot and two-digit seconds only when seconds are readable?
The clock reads 7.16.18
